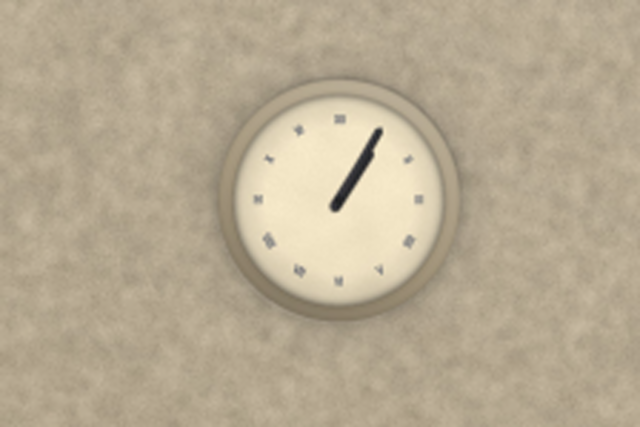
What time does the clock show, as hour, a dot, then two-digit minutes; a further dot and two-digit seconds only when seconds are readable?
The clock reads 1.05
